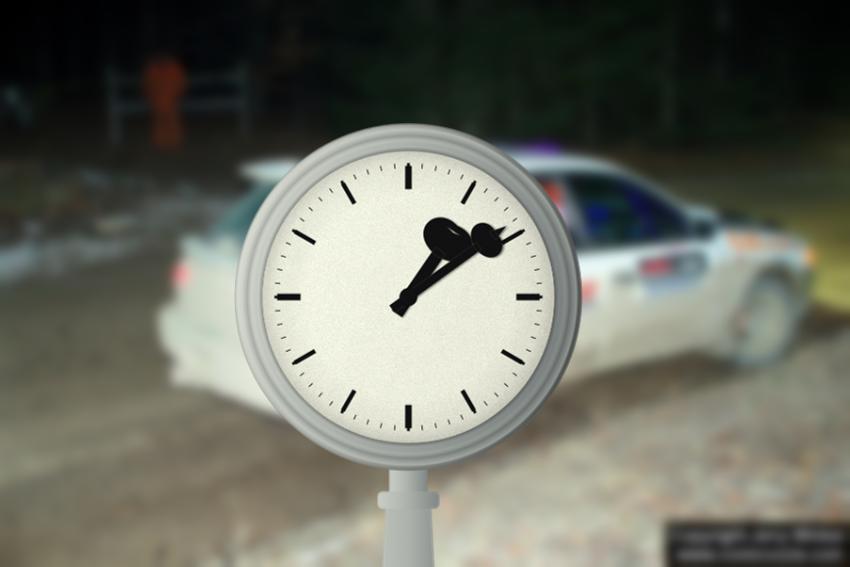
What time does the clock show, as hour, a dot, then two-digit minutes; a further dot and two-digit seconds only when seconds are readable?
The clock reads 1.09
